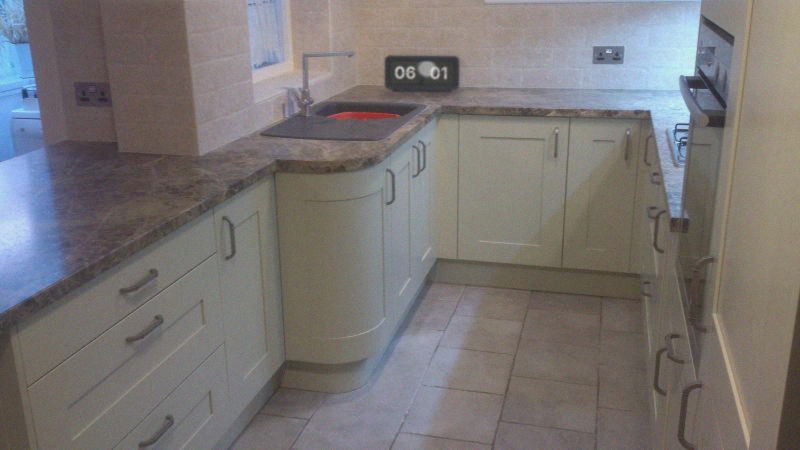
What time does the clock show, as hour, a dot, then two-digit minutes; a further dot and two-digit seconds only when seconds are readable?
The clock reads 6.01
